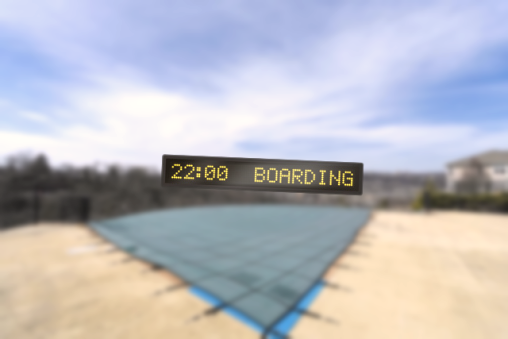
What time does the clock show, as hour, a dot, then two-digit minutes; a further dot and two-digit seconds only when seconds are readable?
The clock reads 22.00
